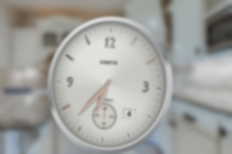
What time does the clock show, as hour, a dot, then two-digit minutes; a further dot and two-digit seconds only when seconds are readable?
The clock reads 6.37
